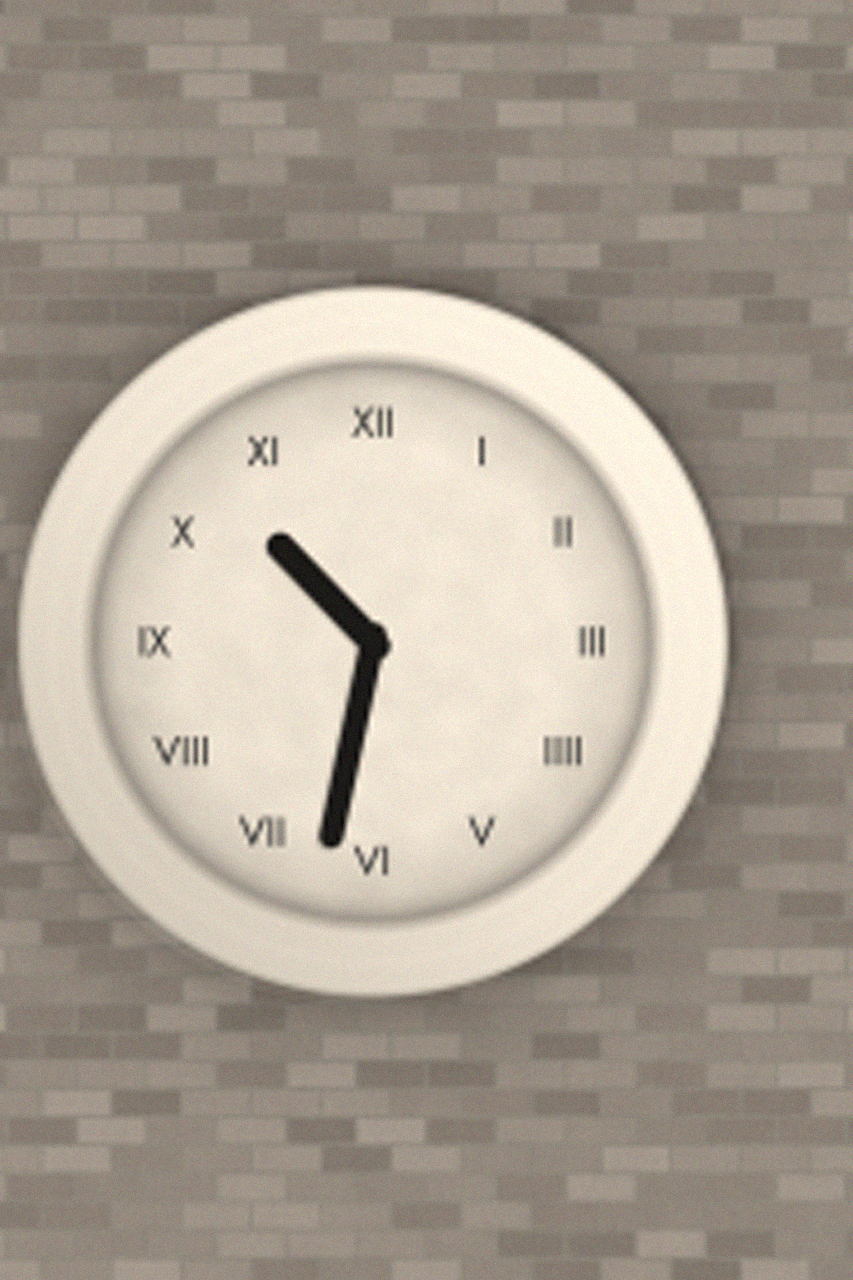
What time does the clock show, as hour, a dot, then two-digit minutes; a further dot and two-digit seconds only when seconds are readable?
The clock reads 10.32
